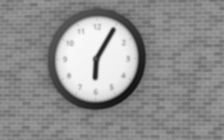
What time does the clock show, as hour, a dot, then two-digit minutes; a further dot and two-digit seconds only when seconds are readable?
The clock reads 6.05
